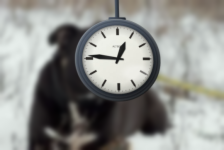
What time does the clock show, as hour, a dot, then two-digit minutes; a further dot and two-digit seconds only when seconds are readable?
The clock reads 12.46
